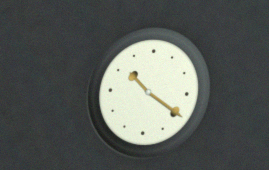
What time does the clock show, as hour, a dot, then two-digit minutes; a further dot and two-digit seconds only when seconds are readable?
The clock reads 10.20
